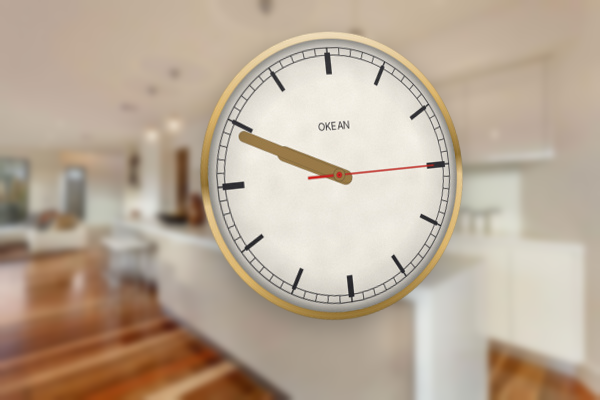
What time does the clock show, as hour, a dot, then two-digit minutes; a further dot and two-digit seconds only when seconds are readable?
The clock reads 9.49.15
